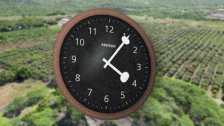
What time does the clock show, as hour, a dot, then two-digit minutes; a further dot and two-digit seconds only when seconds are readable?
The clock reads 4.06
